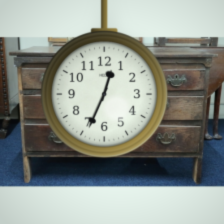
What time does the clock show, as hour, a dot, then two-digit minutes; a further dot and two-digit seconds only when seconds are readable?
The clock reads 12.34
